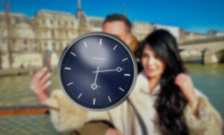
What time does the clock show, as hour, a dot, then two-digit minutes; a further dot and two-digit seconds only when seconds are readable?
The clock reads 6.13
